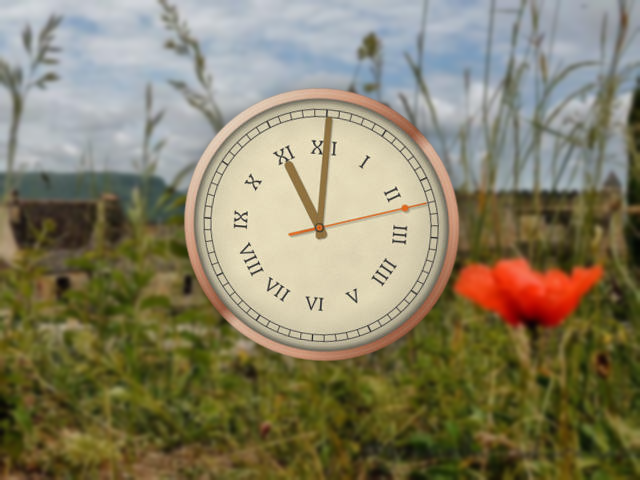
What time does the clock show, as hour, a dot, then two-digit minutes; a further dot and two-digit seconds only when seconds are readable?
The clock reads 11.00.12
